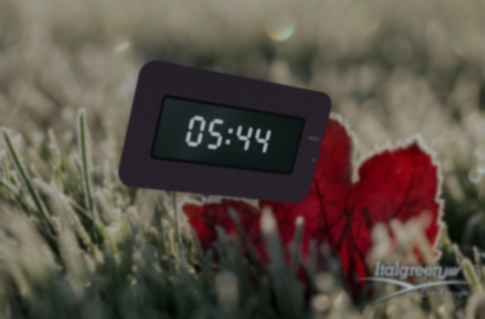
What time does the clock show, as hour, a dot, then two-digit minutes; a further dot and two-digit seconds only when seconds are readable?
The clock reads 5.44
